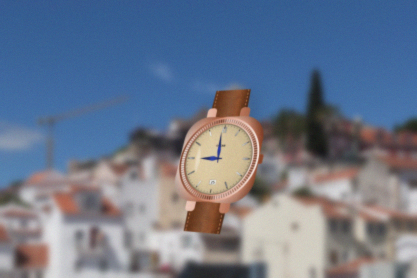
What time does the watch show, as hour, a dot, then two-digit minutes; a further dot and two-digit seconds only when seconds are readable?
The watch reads 8.59
